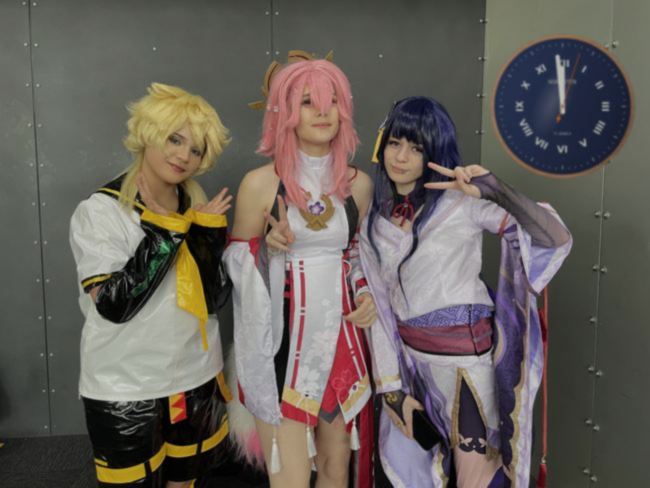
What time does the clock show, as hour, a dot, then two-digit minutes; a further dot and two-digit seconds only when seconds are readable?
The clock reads 11.59.03
